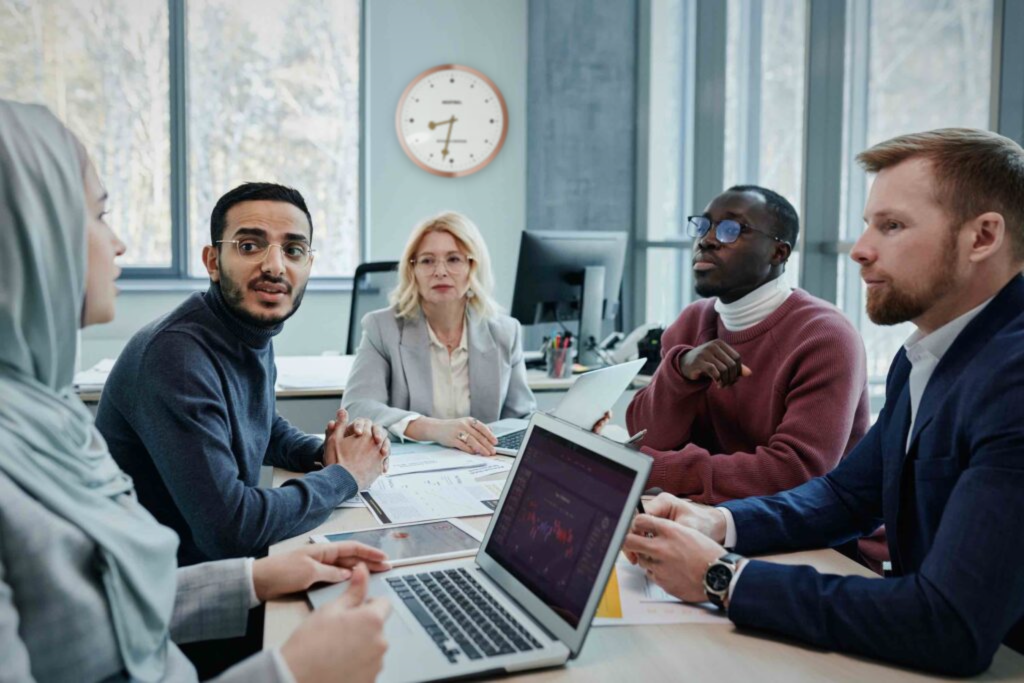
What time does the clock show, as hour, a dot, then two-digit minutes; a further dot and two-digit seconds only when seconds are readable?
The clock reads 8.32
